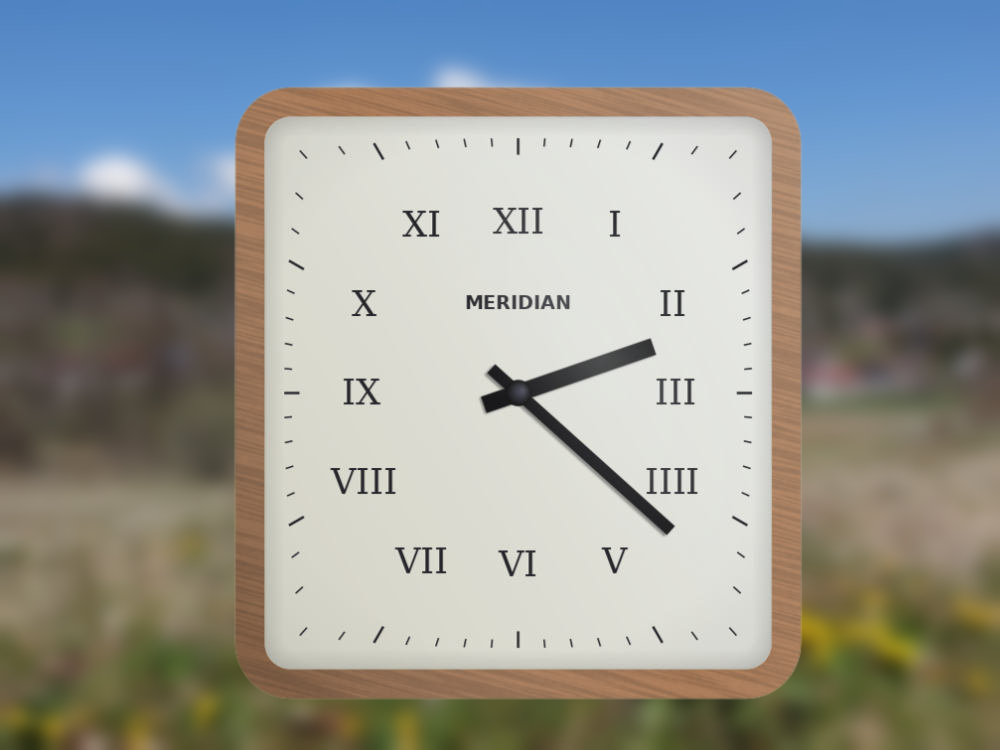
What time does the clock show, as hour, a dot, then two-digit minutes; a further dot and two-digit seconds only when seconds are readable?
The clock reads 2.22
